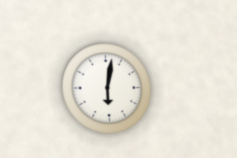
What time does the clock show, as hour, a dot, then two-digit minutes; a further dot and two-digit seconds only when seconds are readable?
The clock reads 6.02
